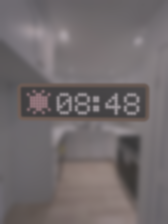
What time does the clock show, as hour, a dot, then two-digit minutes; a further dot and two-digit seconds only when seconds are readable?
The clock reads 8.48
